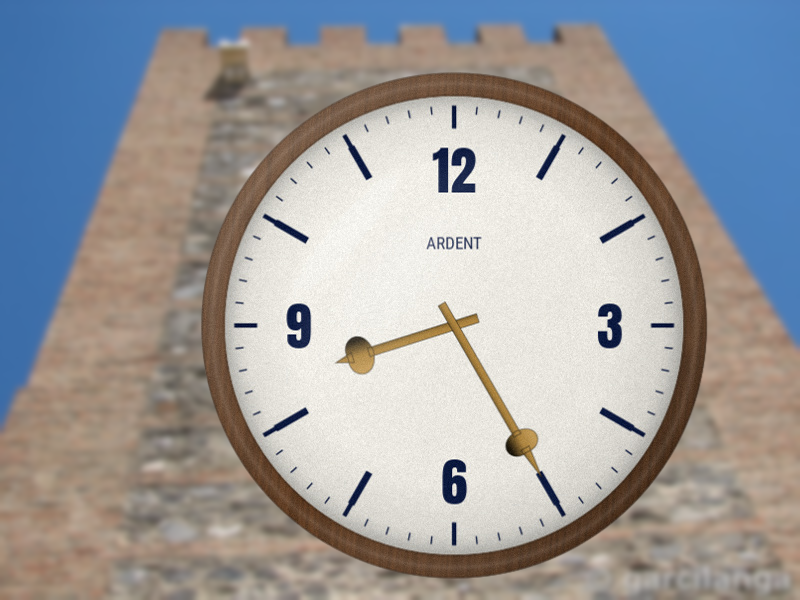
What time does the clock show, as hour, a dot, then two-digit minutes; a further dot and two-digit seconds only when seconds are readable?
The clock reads 8.25
